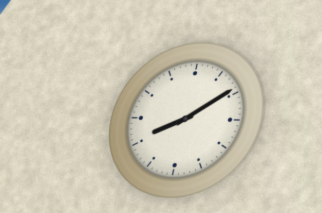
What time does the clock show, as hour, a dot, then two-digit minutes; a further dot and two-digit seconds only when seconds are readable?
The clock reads 8.09
